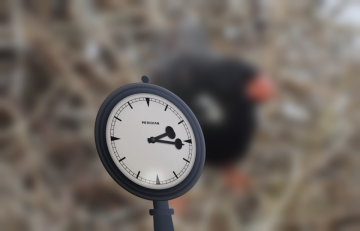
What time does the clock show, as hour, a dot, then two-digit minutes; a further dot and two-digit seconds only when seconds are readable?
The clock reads 2.16
